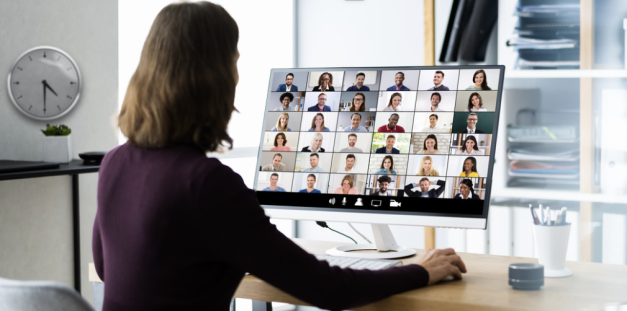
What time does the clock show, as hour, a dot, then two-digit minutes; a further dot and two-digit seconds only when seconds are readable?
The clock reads 4.30
